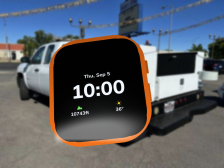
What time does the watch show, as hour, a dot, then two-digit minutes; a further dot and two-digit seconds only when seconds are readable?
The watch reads 10.00
